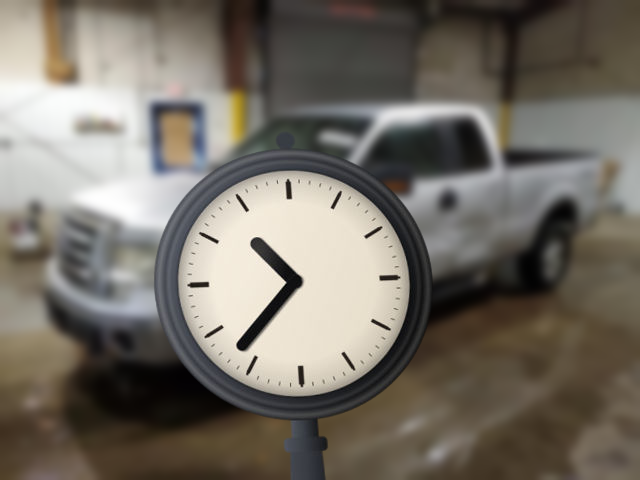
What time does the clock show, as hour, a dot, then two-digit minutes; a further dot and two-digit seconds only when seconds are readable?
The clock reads 10.37
